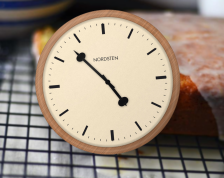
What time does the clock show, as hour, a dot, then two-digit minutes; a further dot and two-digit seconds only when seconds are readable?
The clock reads 4.53
